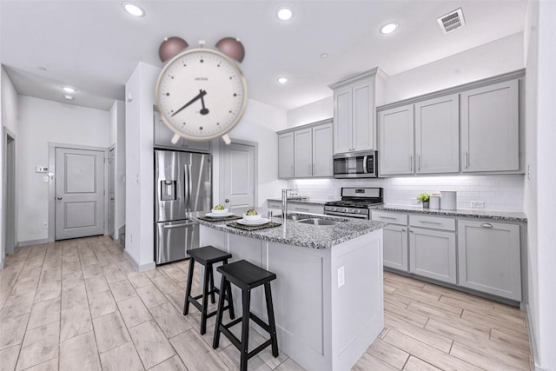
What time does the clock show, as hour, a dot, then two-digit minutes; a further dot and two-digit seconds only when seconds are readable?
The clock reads 5.39
